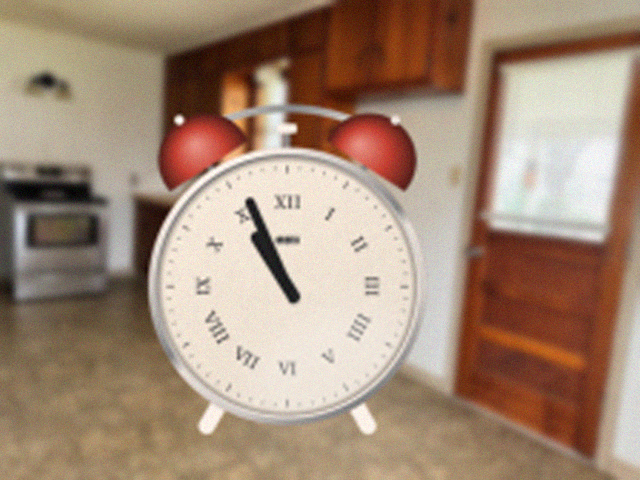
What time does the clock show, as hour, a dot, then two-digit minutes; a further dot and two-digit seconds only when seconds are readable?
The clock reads 10.56
